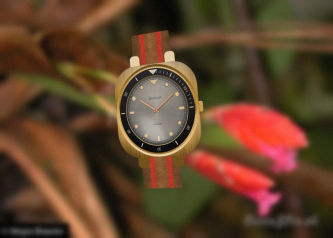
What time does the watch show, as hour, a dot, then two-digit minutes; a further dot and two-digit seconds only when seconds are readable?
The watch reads 10.09
